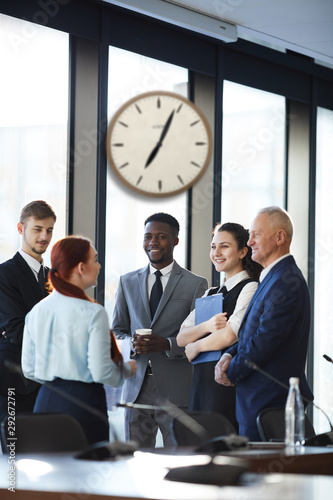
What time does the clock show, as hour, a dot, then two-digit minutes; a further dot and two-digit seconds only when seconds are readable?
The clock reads 7.04
